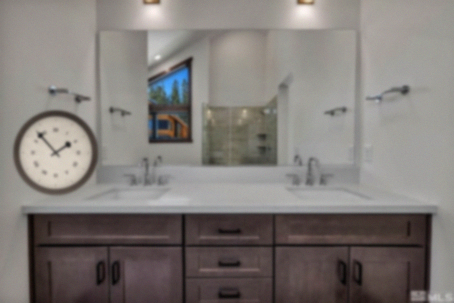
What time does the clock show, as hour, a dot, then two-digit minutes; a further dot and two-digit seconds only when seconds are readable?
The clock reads 1.53
